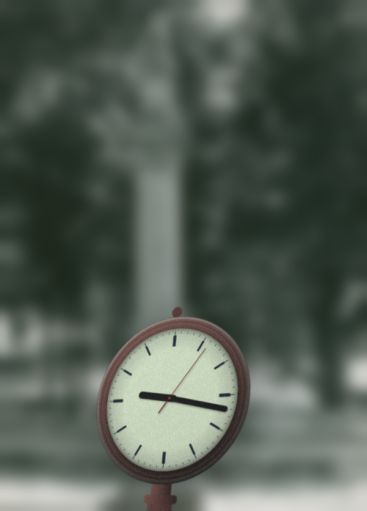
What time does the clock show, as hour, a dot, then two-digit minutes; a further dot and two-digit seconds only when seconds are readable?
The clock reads 9.17.06
